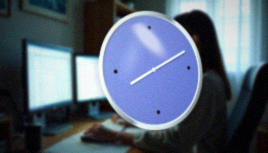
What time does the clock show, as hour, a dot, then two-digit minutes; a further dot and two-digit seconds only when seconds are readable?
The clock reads 8.11
